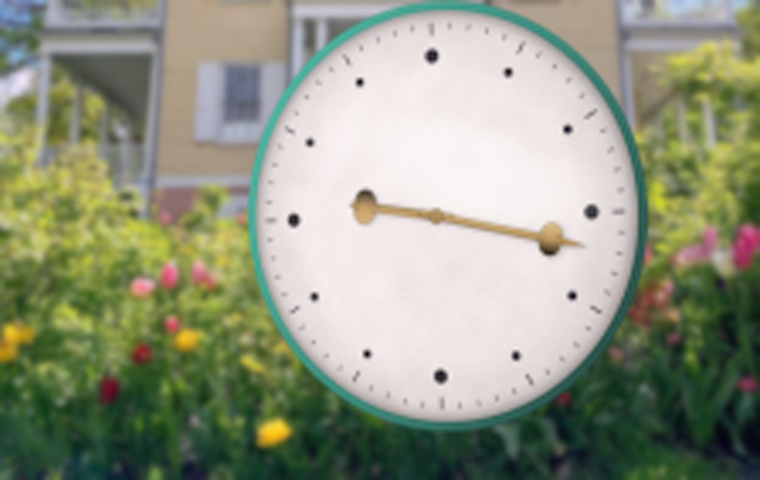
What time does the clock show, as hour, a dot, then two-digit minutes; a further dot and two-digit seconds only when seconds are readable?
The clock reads 9.17
